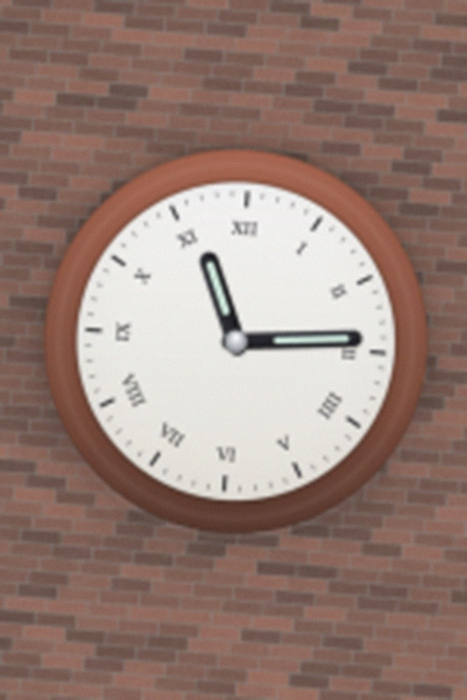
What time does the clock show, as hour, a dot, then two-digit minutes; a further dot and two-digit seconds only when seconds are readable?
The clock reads 11.14
